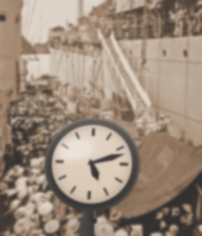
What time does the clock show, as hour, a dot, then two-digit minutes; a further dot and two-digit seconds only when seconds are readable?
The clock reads 5.12
